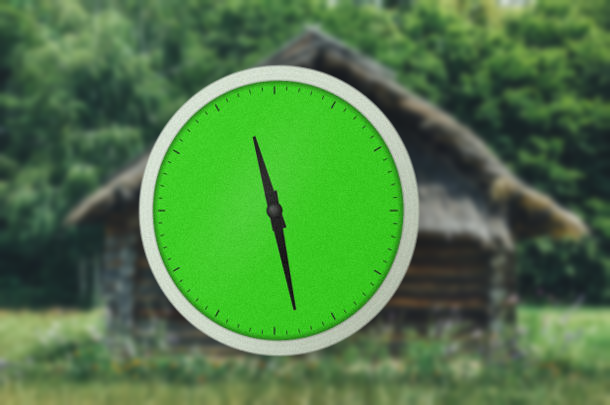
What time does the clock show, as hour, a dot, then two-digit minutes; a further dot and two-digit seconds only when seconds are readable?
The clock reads 11.28
